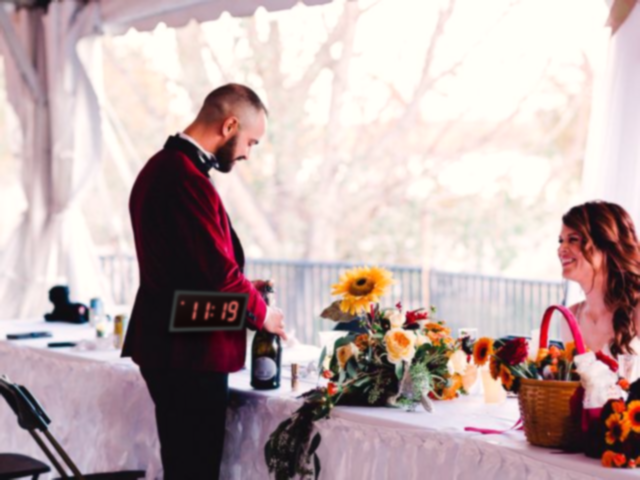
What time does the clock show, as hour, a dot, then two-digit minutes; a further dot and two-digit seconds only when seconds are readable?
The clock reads 11.19
